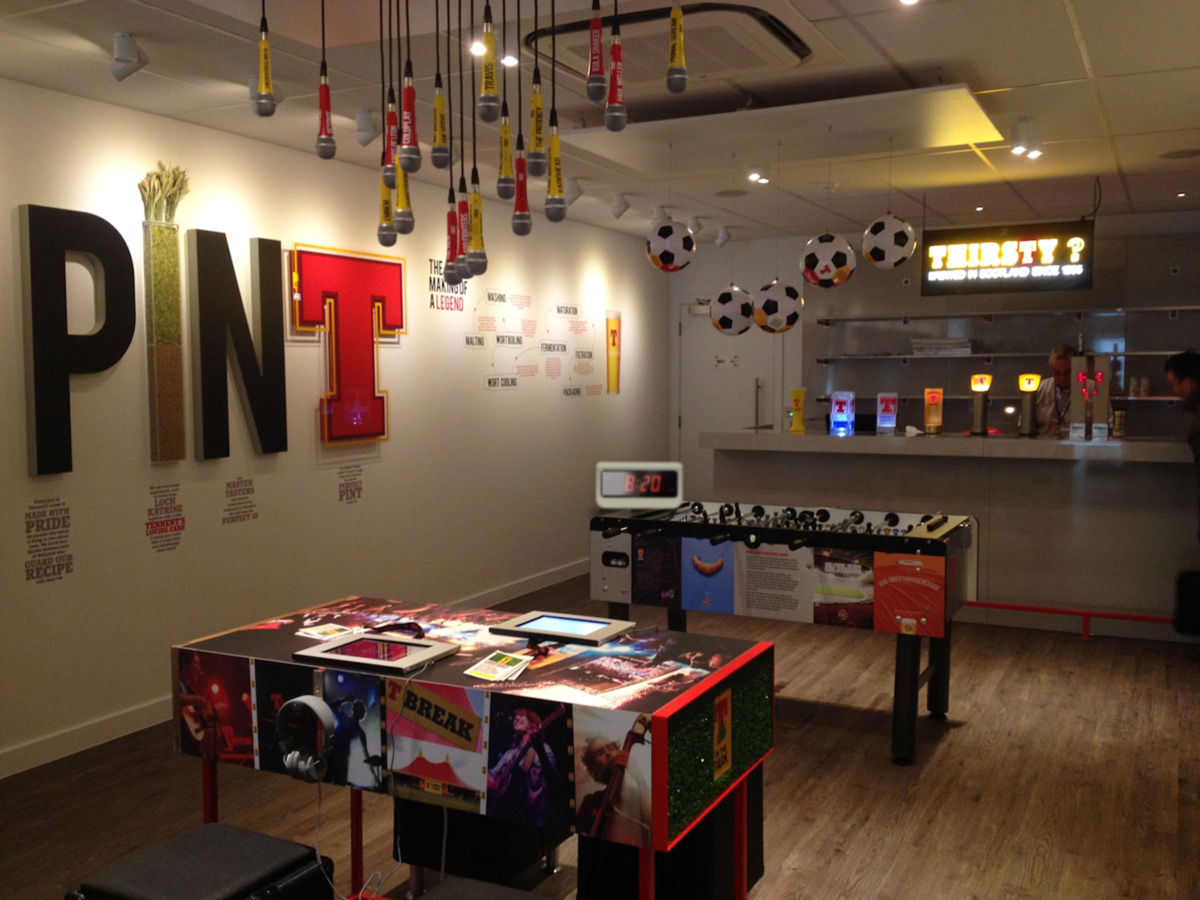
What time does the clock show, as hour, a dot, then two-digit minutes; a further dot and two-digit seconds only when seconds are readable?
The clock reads 8.20
